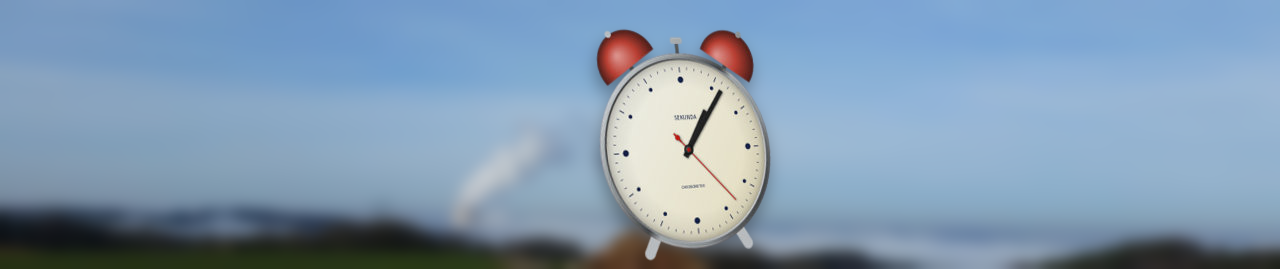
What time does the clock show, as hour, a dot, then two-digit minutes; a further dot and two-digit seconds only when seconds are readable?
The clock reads 1.06.23
